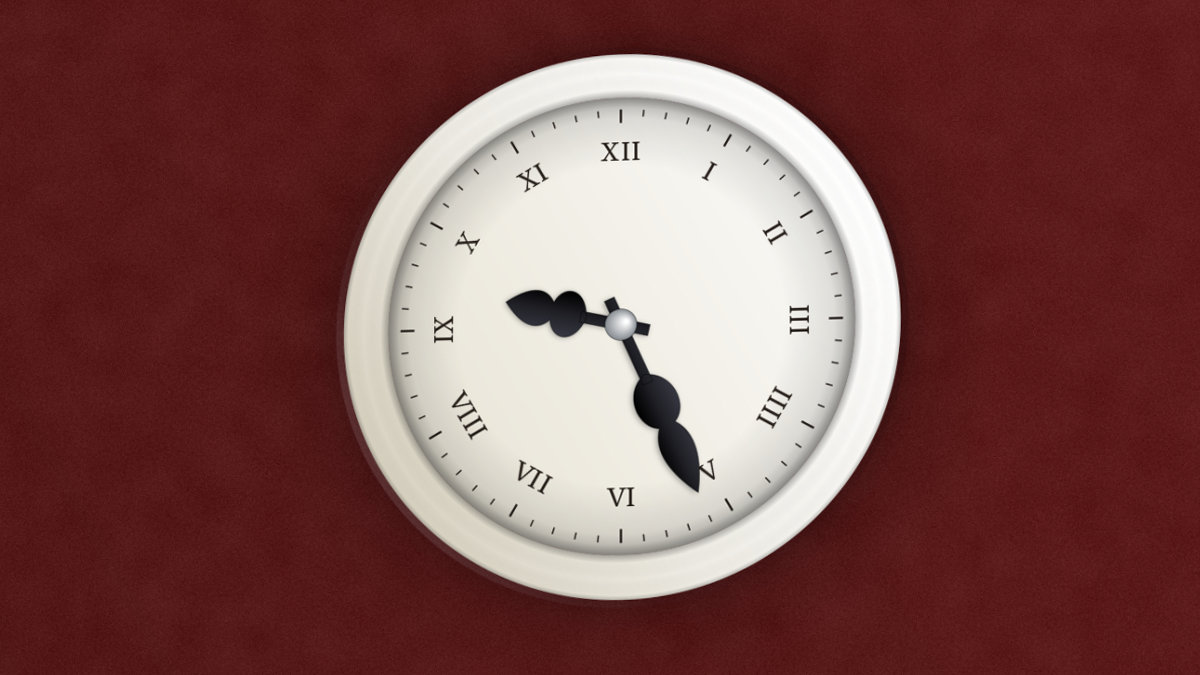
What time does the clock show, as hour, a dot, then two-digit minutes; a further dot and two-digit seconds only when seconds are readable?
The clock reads 9.26
